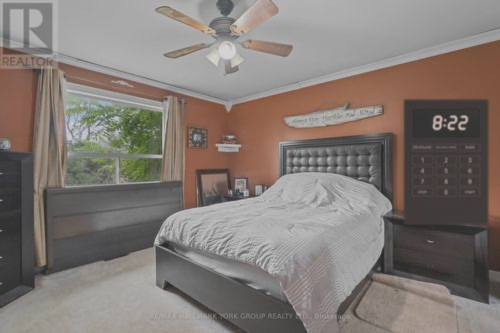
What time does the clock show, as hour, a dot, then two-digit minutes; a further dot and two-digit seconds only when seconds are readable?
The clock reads 8.22
